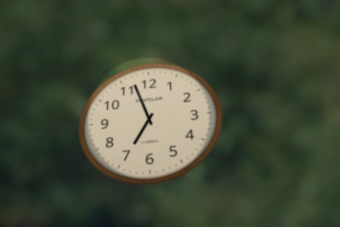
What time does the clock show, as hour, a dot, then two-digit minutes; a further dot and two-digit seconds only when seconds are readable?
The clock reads 6.57
